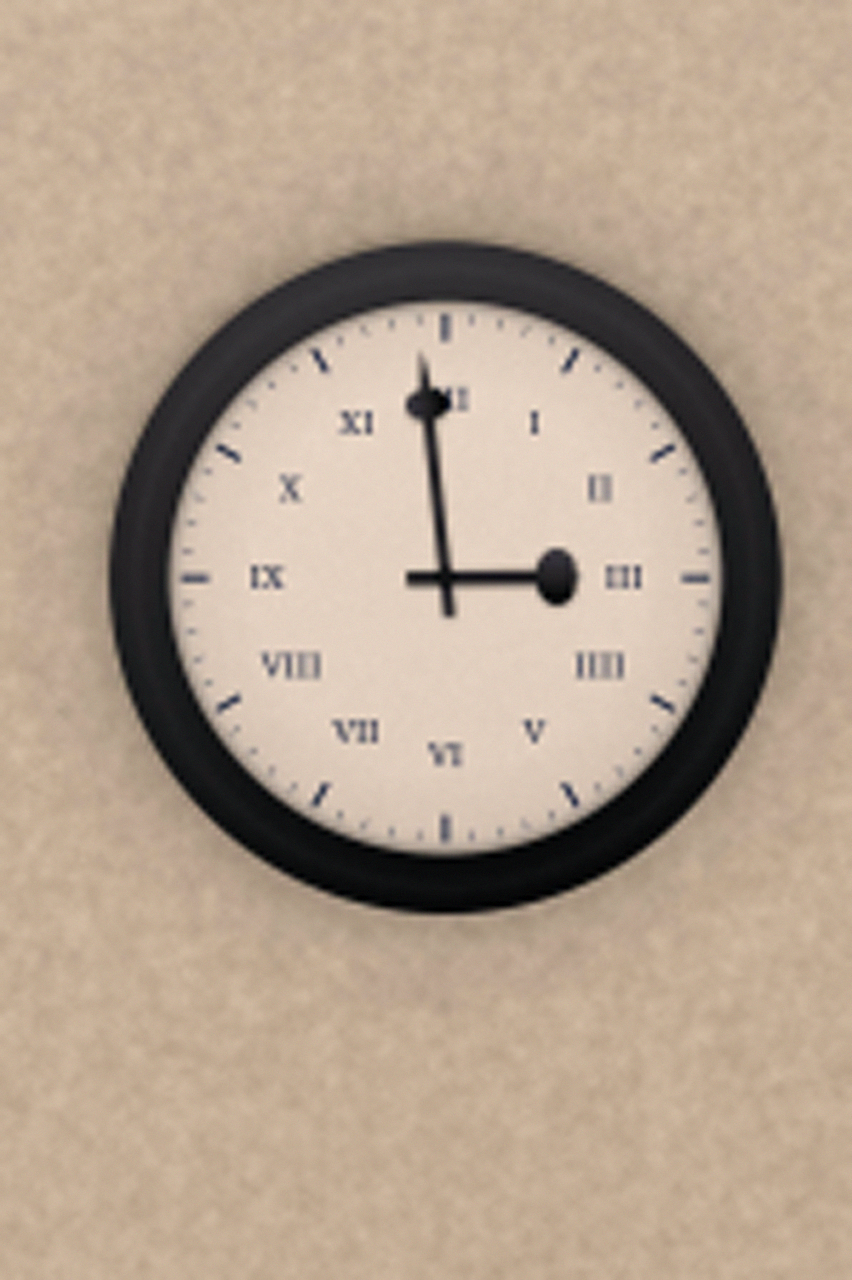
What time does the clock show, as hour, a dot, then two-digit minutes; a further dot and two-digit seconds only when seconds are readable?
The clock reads 2.59
